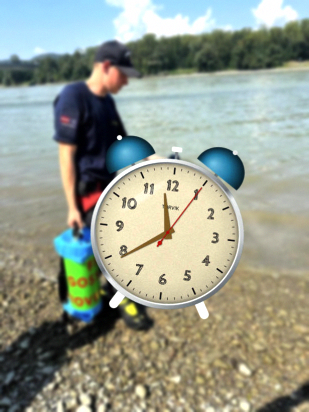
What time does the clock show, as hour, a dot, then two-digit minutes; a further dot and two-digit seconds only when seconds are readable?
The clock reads 11.39.05
